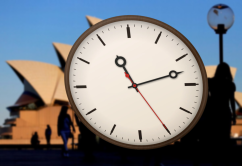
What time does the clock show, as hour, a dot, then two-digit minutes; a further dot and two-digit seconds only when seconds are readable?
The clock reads 11.12.25
